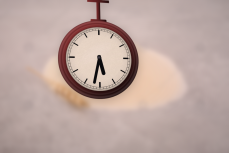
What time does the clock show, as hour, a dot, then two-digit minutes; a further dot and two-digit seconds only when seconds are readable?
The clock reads 5.32
